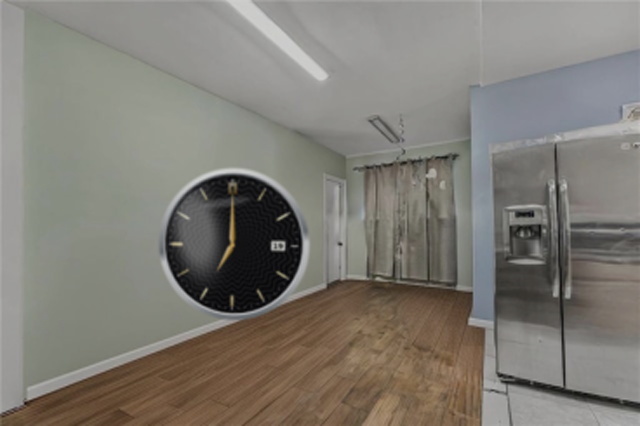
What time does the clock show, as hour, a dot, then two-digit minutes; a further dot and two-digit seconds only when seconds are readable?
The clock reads 7.00
